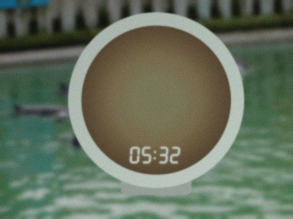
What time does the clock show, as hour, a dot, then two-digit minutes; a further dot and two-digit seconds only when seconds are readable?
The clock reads 5.32
